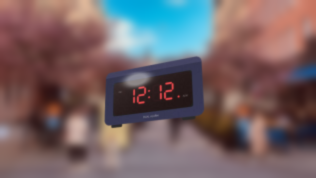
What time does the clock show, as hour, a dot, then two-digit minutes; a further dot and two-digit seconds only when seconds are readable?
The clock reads 12.12
